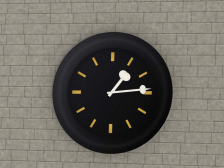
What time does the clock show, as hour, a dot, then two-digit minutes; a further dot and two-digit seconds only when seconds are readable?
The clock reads 1.14
